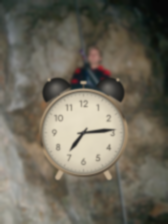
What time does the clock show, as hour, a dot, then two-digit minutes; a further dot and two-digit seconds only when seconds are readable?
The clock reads 7.14
